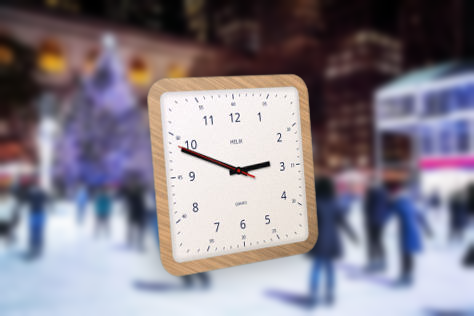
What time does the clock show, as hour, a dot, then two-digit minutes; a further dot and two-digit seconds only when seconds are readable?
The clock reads 2.48.49
